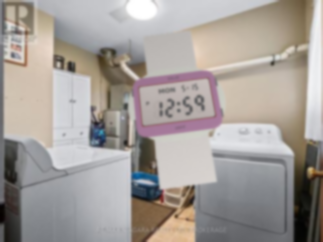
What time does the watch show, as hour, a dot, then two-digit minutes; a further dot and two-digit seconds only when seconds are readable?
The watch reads 12.59
